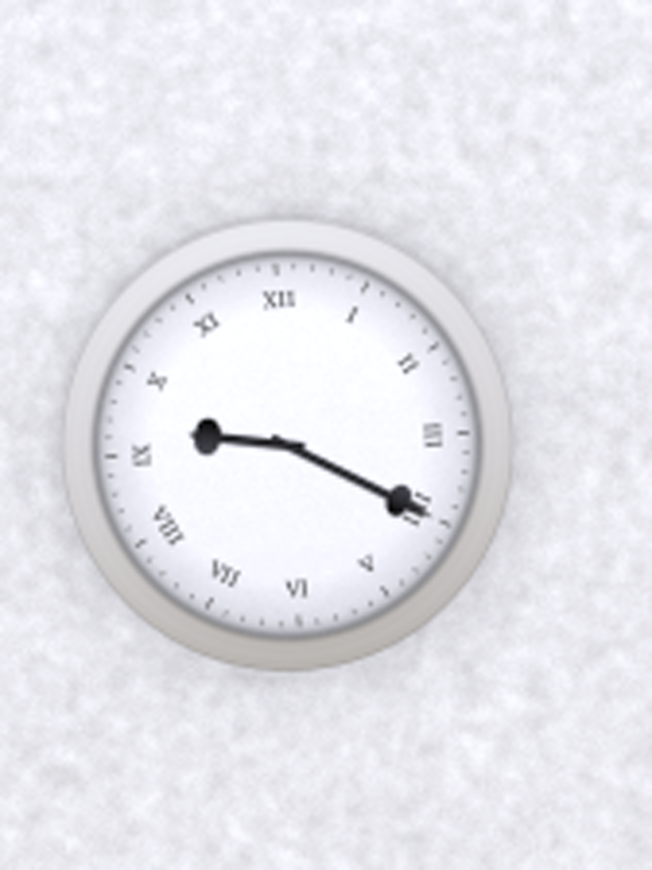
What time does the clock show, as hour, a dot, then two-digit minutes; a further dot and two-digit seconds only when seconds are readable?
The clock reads 9.20
